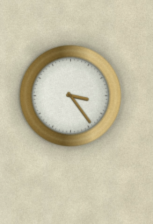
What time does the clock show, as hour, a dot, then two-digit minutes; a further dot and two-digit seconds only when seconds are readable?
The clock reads 3.24
